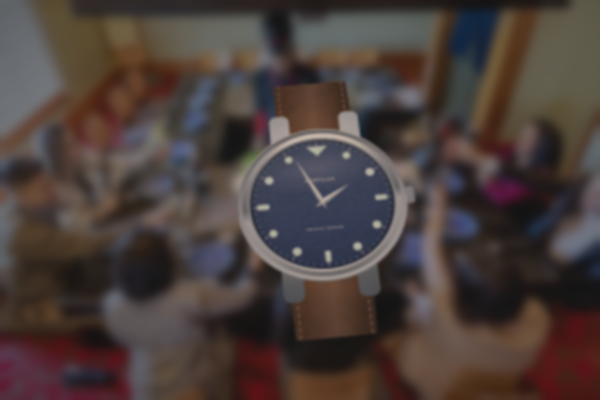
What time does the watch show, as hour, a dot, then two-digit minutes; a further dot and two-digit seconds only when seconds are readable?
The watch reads 1.56
